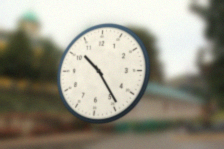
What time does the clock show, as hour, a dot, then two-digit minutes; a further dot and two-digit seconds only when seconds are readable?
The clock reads 10.24
